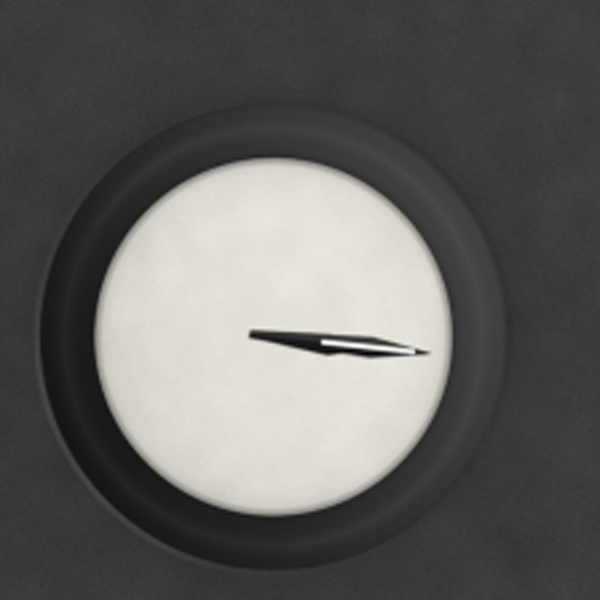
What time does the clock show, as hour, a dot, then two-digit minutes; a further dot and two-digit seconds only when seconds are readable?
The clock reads 3.16
